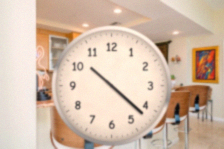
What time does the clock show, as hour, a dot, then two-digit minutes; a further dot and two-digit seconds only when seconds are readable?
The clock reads 10.22
